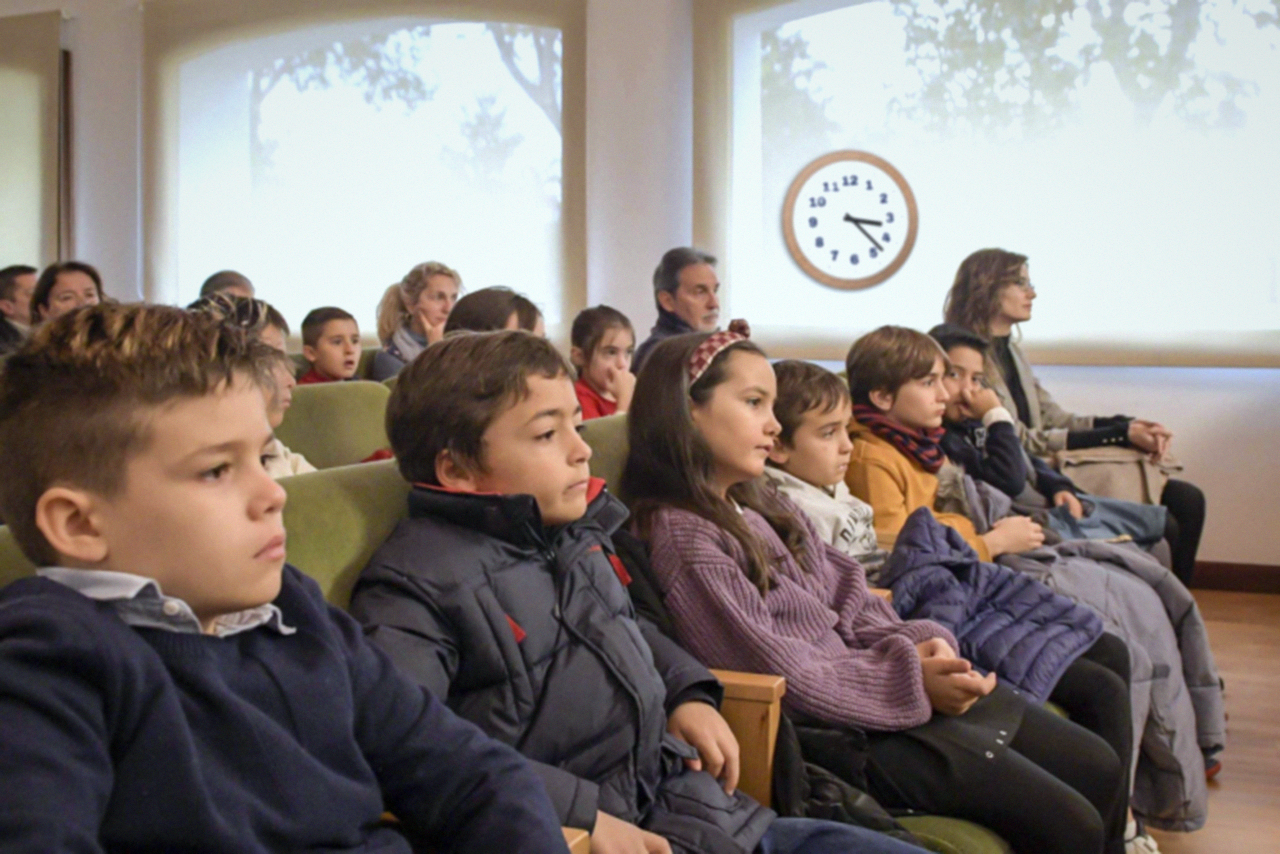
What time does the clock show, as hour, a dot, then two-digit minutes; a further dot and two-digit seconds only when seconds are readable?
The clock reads 3.23
